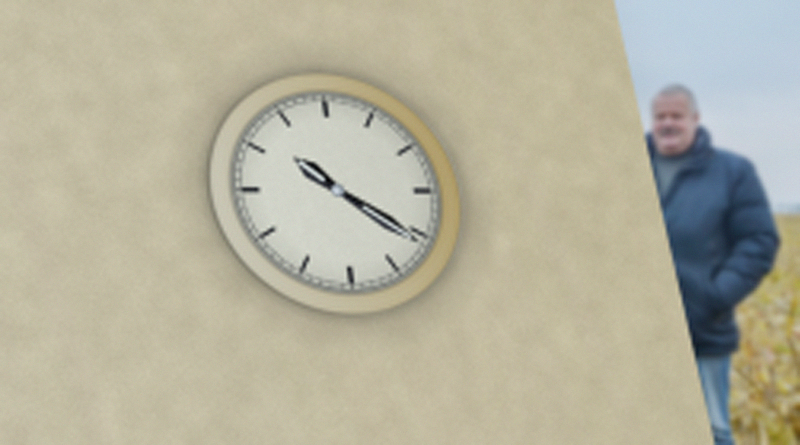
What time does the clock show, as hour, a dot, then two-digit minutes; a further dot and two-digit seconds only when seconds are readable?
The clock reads 10.21
